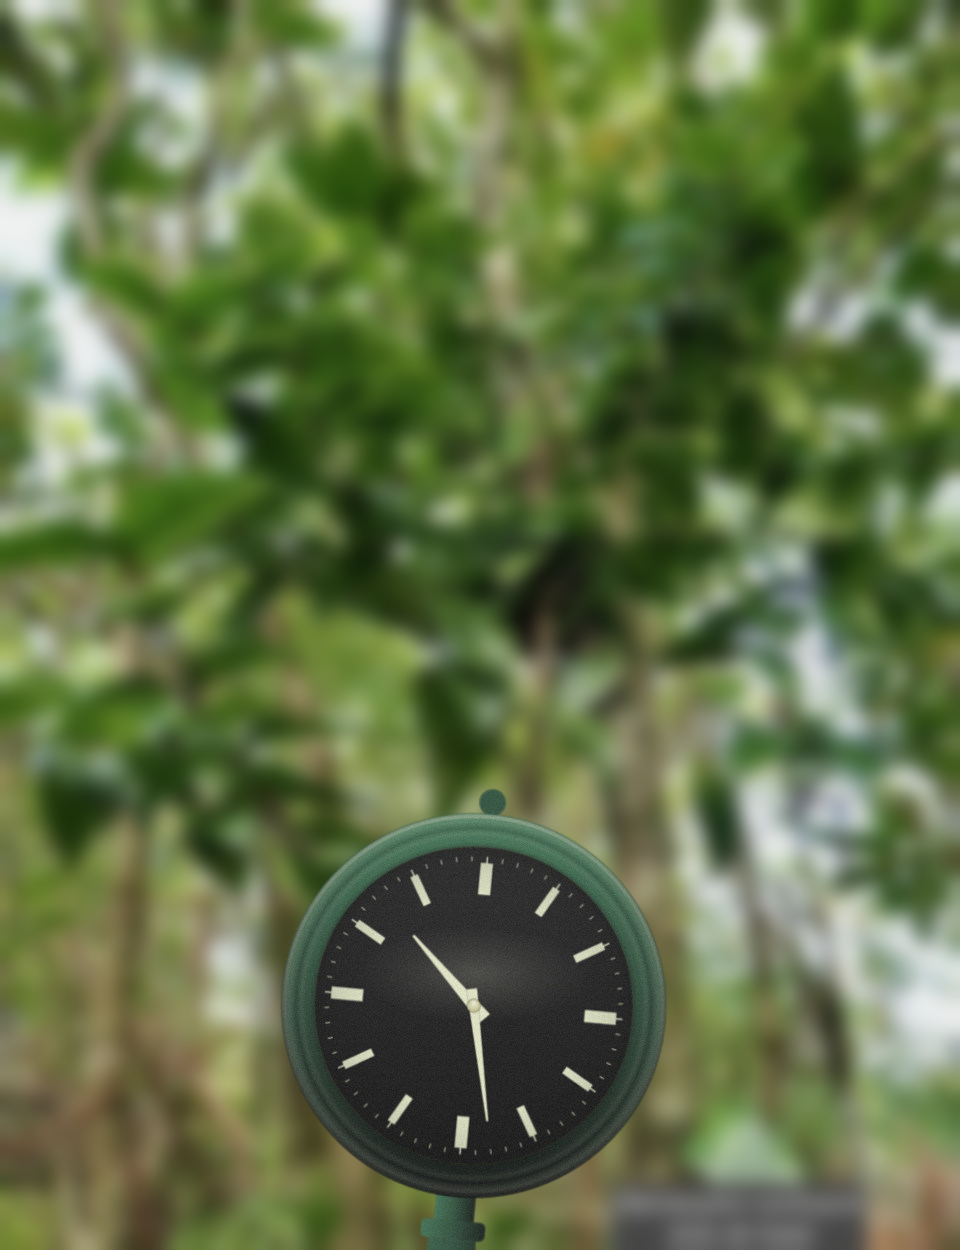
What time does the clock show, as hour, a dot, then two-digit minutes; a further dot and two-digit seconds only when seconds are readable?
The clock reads 10.28
